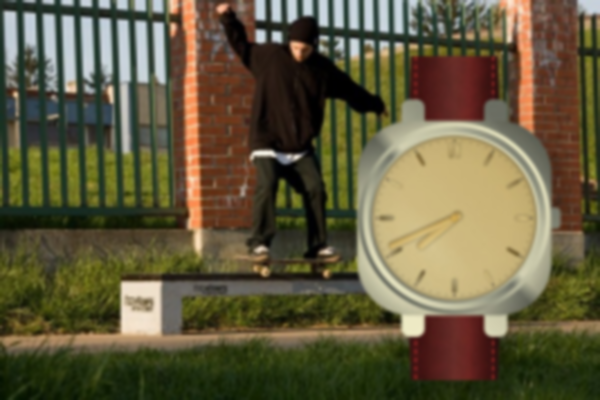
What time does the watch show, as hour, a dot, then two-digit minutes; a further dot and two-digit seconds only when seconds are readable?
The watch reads 7.41
